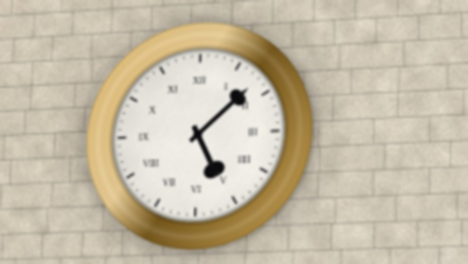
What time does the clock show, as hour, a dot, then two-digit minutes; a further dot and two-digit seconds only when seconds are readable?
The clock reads 5.08
